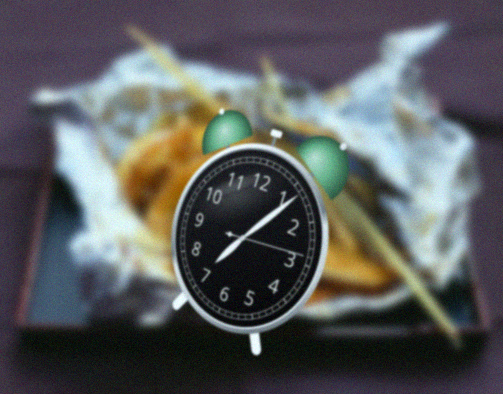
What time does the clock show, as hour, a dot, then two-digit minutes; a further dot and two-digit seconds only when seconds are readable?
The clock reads 7.06.14
